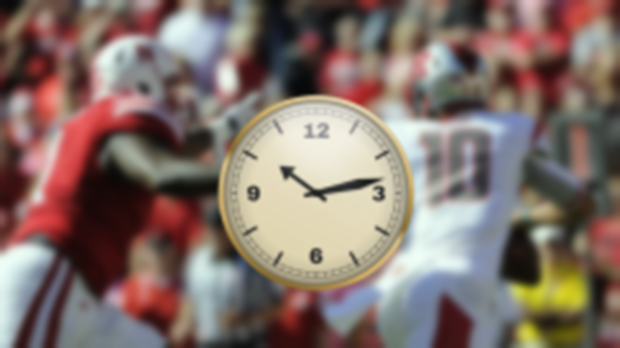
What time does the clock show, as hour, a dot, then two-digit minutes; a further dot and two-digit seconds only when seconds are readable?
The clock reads 10.13
